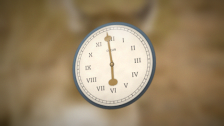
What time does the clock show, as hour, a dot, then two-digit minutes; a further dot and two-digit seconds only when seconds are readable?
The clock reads 5.59
